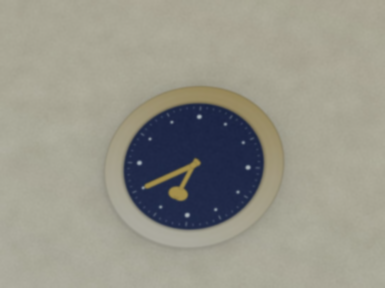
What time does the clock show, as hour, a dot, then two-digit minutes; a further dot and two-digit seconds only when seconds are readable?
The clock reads 6.40
